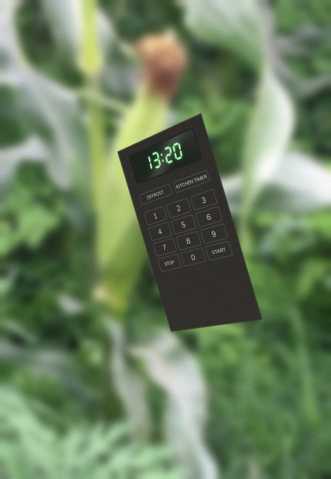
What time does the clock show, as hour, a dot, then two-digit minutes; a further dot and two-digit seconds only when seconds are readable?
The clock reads 13.20
